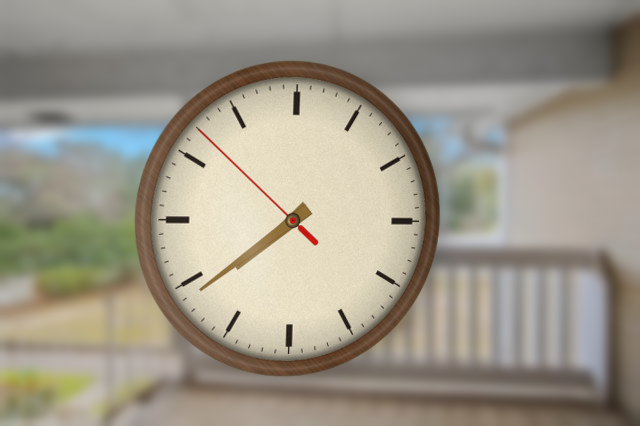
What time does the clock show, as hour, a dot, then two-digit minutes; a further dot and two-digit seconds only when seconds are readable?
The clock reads 7.38.52
